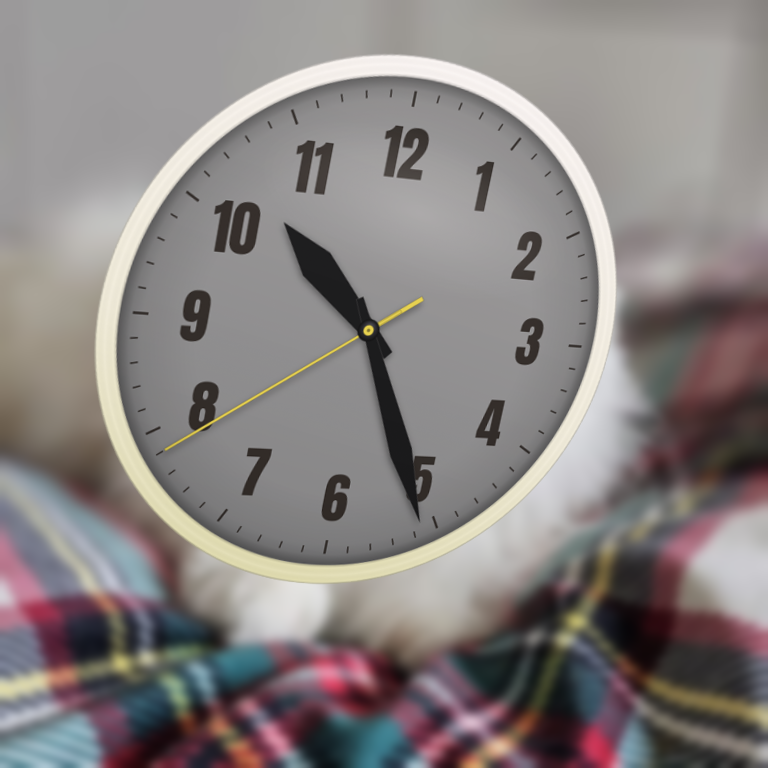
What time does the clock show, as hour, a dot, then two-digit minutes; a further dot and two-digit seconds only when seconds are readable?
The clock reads 10.25.39
